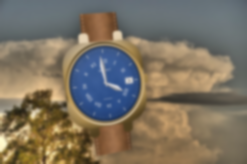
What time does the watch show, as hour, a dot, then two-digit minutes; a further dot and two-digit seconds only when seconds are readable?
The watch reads 3.59
